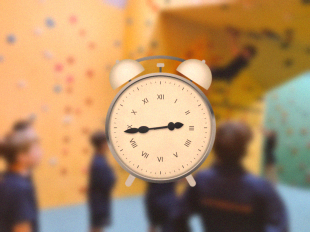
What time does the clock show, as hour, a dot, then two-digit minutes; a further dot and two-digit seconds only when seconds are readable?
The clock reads 2.44
